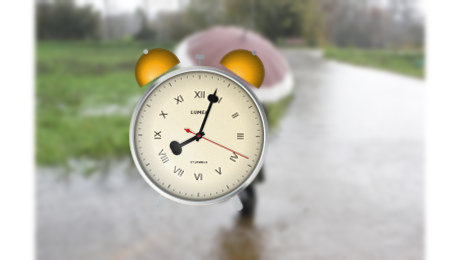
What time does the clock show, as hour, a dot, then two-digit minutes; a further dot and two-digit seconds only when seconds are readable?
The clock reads 8.03.19
